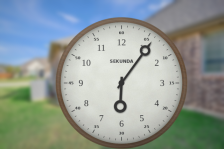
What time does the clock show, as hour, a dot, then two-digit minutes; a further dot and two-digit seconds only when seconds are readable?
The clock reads 6.06
